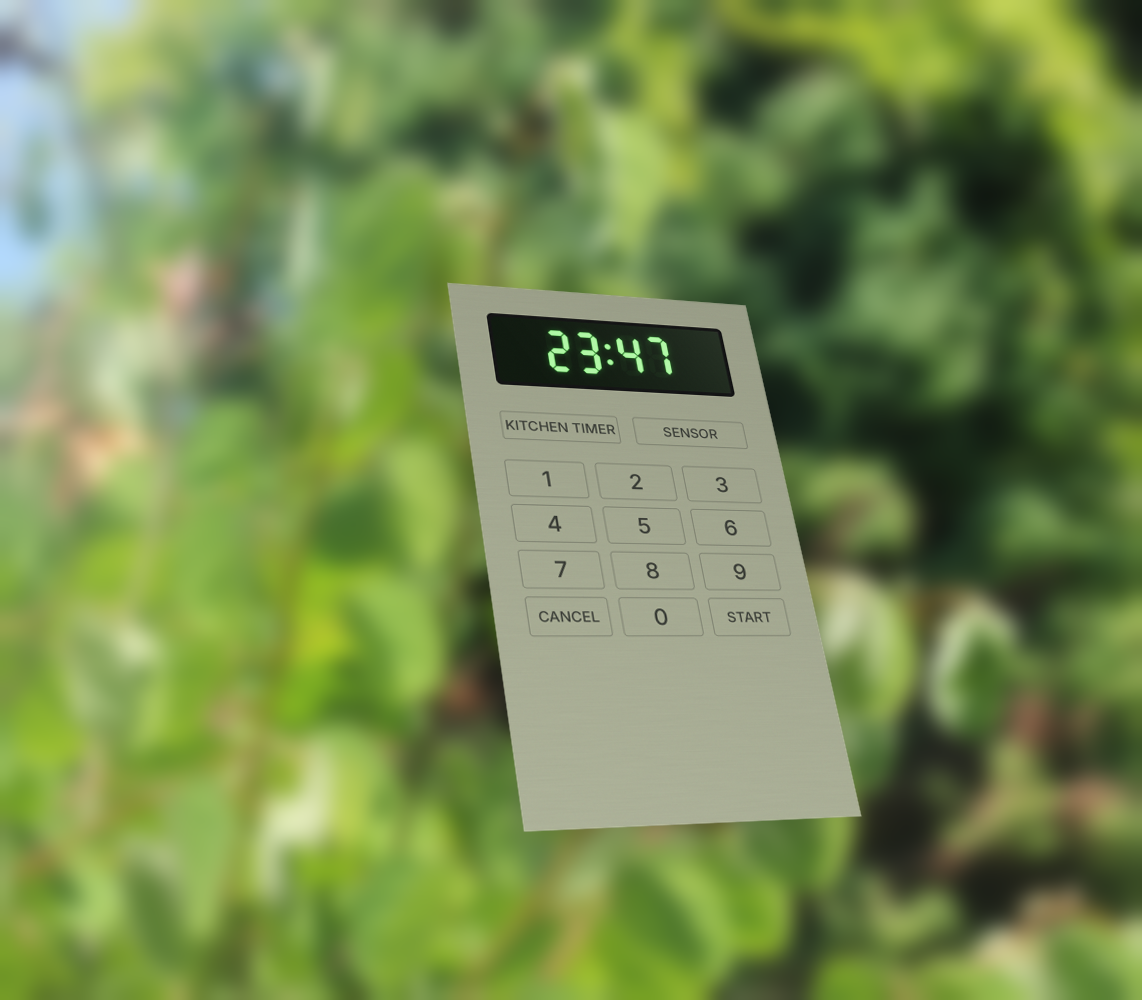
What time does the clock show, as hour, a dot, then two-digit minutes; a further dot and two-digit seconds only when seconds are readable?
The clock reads 23.47
